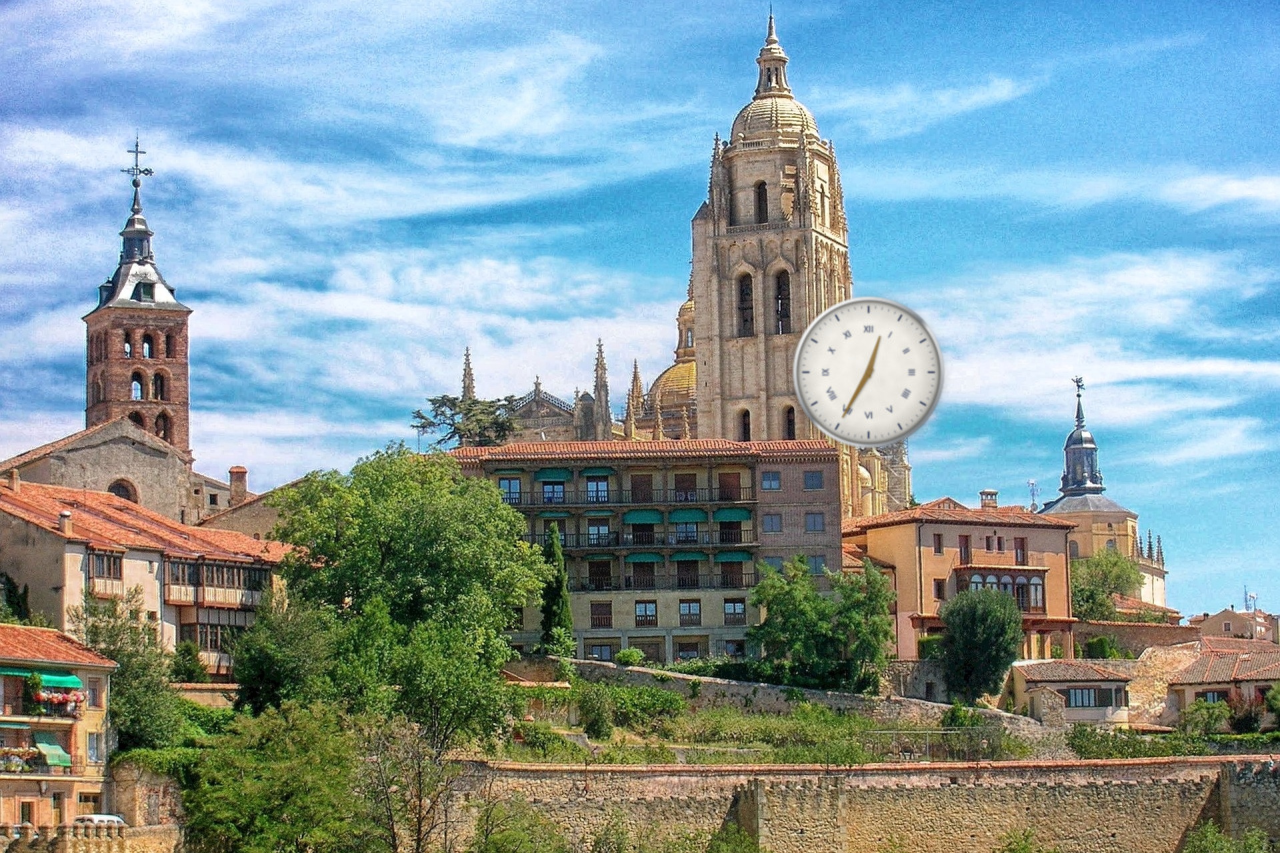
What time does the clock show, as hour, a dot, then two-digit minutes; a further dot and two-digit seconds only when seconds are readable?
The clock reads 12.35
